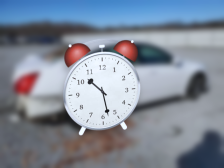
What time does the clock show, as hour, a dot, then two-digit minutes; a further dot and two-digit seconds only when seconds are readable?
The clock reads 10.28
